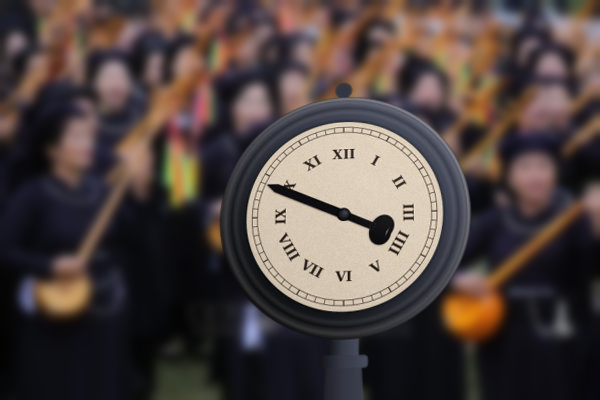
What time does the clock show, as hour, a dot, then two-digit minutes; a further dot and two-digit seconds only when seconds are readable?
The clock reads 3.49
